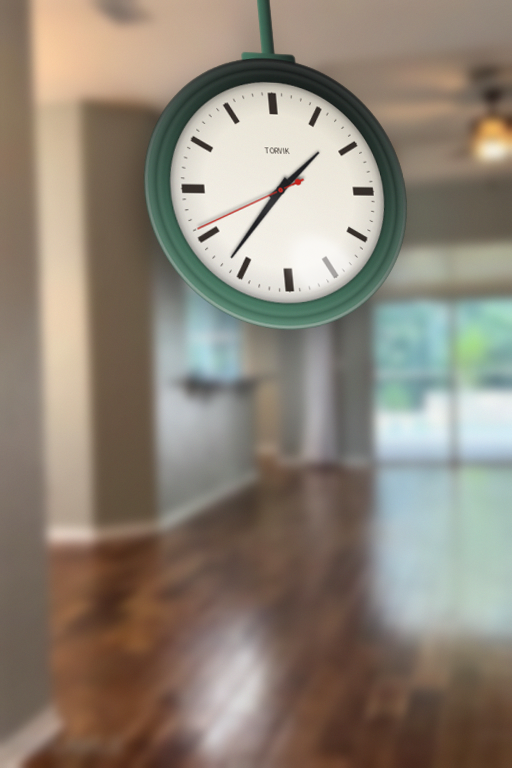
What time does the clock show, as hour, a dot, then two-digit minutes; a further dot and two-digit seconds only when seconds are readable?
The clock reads 1.36.41
